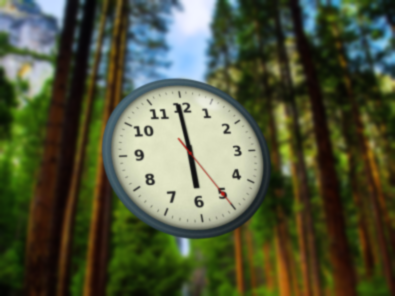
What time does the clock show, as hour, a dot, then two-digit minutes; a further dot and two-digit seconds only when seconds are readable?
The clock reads 5.59.25
